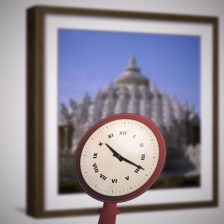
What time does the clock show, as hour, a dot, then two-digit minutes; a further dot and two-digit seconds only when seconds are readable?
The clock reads 10.19
